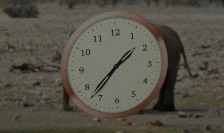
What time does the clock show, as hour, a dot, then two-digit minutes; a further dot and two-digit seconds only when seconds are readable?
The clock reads 1.37
